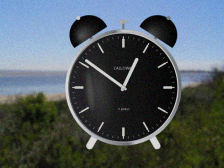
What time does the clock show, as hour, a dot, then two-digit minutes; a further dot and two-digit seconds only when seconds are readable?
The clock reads 12.51
